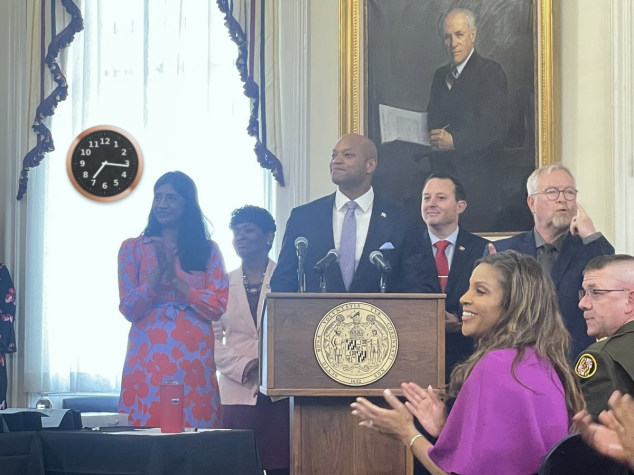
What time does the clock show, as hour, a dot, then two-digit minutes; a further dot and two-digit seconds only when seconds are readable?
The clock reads 7.16
